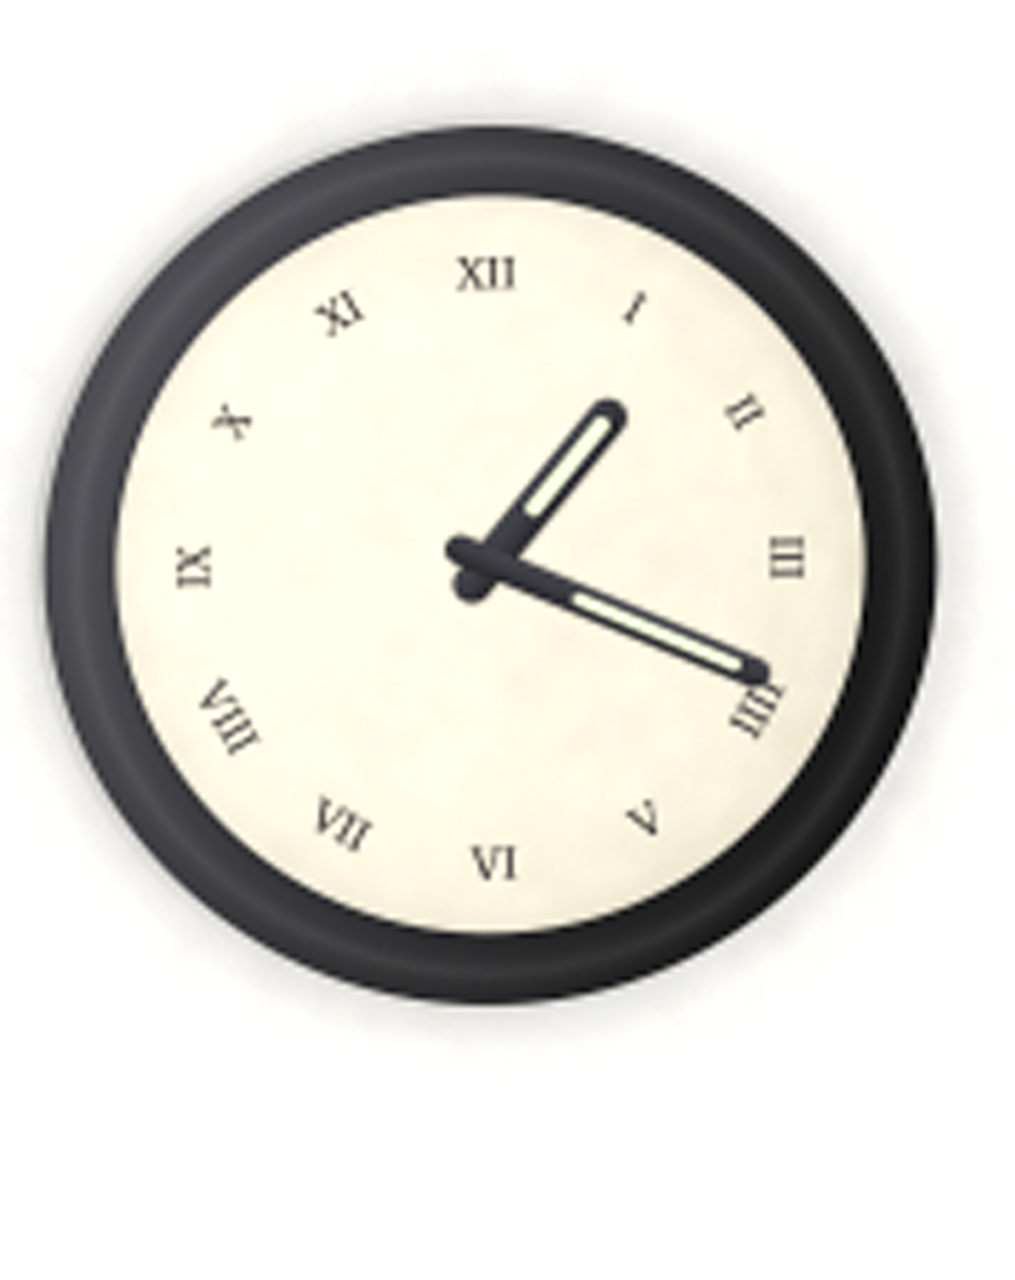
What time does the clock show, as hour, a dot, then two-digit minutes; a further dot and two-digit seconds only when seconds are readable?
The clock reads 1.19
